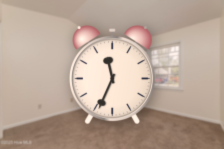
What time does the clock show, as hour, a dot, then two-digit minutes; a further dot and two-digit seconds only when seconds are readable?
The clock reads 11.34
